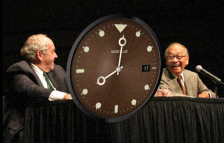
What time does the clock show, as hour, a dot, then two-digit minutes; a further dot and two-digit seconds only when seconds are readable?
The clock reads 8.01
